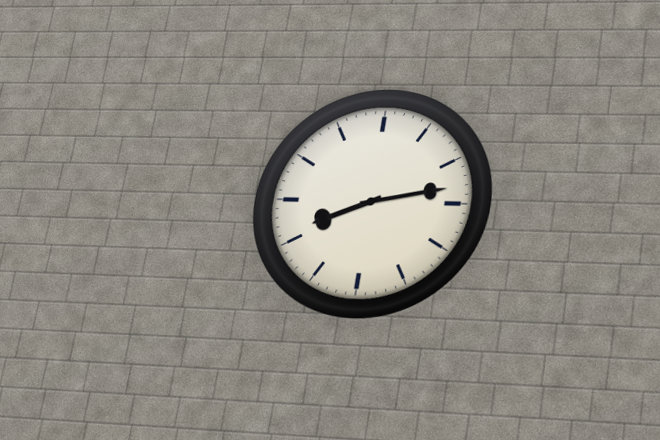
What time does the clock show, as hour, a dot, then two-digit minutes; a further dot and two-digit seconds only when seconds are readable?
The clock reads 8.13
